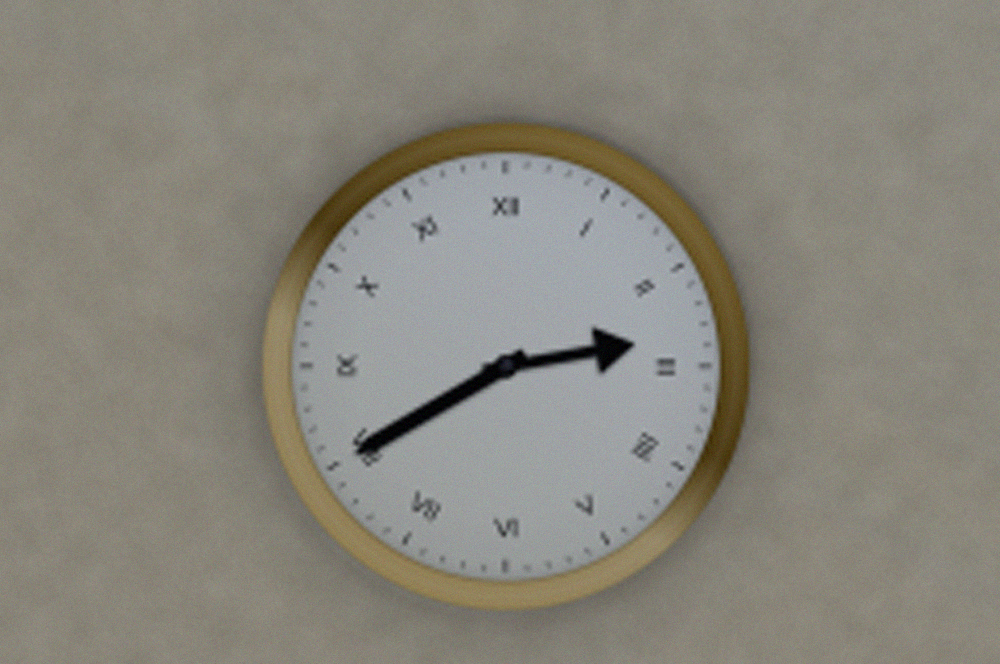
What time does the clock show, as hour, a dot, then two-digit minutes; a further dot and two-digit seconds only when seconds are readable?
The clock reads 2.40
